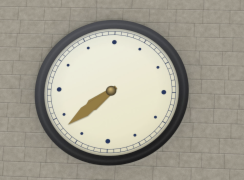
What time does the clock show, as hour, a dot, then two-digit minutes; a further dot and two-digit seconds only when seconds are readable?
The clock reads 7.38
